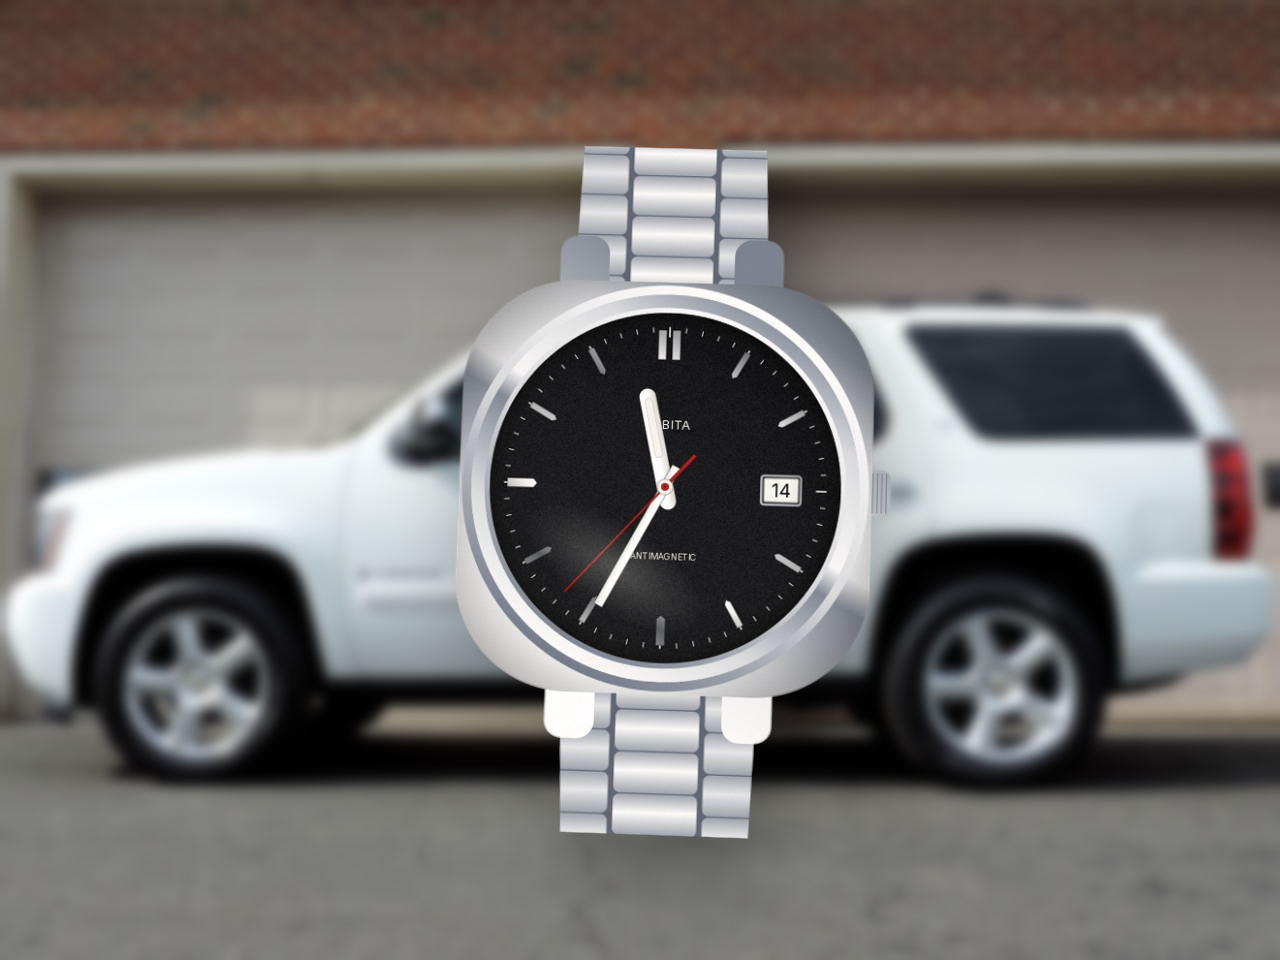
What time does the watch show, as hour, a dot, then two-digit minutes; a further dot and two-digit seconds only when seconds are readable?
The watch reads 11.34.37
